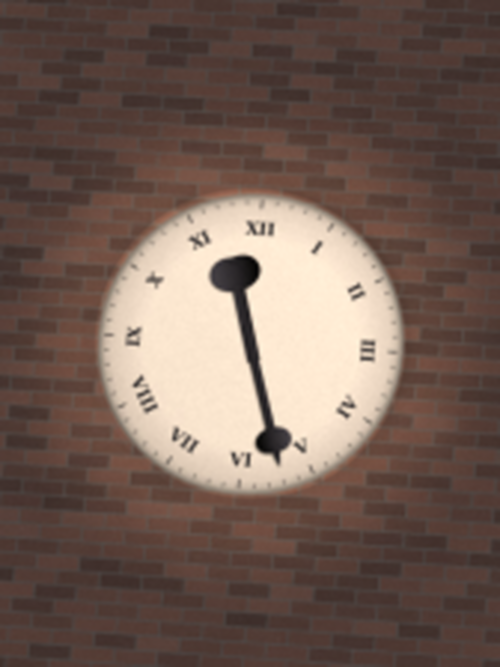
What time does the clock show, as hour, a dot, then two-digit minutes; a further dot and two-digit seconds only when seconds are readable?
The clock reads 11.27
